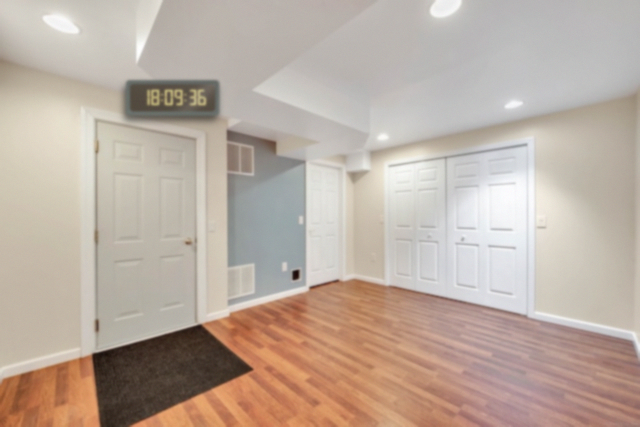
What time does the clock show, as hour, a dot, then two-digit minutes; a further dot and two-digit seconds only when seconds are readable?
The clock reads 18.09.36
